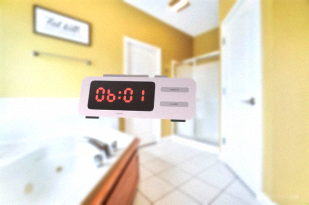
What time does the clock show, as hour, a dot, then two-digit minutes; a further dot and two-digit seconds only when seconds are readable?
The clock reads 6.01
